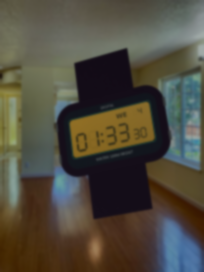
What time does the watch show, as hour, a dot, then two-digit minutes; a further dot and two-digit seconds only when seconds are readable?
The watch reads 1.33
